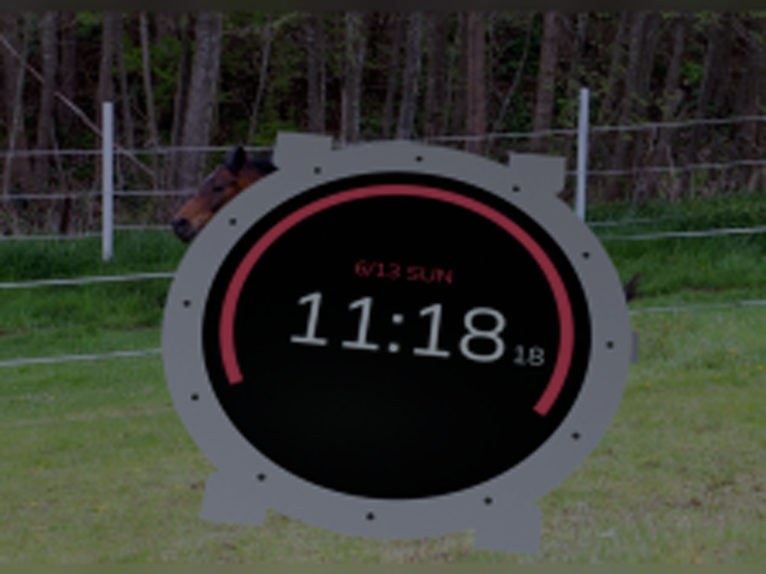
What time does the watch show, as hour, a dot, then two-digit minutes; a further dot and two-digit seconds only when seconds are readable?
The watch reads 11.18.18
